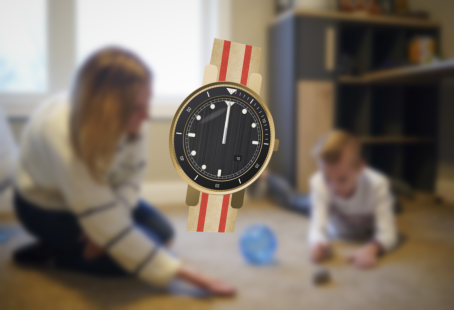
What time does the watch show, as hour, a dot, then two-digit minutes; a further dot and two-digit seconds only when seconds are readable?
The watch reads 12.00
